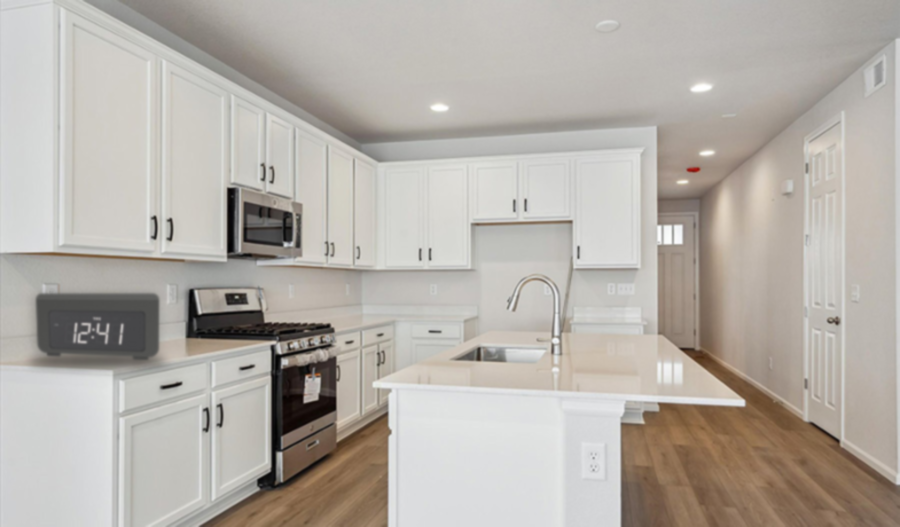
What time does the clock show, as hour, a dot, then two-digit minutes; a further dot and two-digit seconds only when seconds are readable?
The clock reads 12.41
